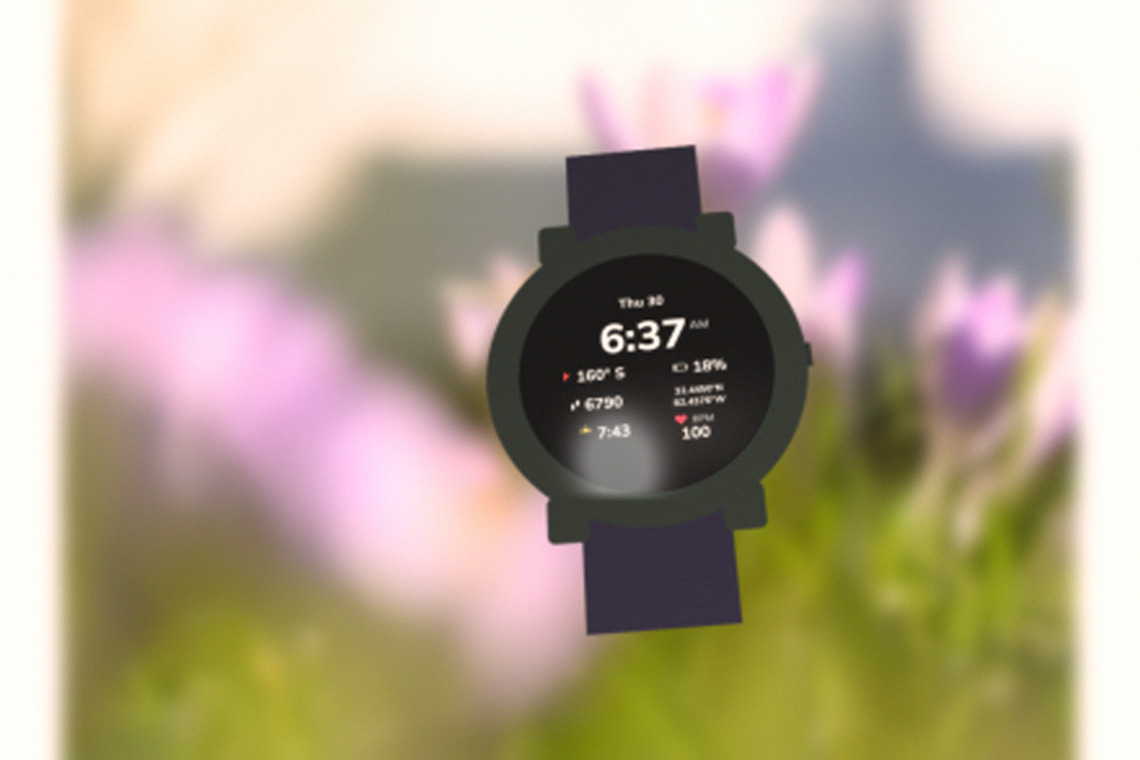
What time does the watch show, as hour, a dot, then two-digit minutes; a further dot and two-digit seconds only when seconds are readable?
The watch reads 6.37
